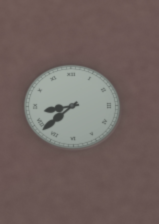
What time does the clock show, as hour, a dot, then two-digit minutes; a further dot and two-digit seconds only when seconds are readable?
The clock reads 8.38
